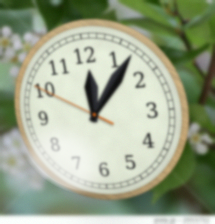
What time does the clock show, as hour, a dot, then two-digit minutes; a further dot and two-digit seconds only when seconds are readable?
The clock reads 12.06.50
